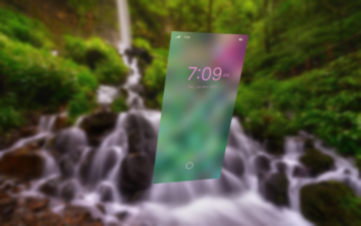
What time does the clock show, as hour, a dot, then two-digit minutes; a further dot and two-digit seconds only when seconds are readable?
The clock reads 7.09
